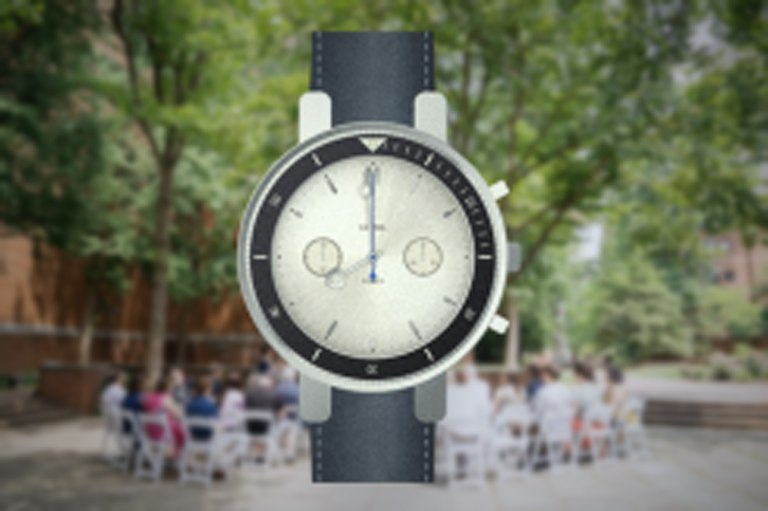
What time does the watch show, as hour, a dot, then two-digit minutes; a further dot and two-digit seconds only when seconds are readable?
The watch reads 7.59
